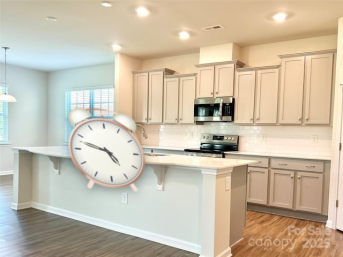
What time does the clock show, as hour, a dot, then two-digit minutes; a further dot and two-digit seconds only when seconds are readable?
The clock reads 4.48
